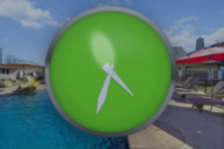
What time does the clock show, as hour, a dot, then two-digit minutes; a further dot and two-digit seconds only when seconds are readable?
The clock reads 4.33
